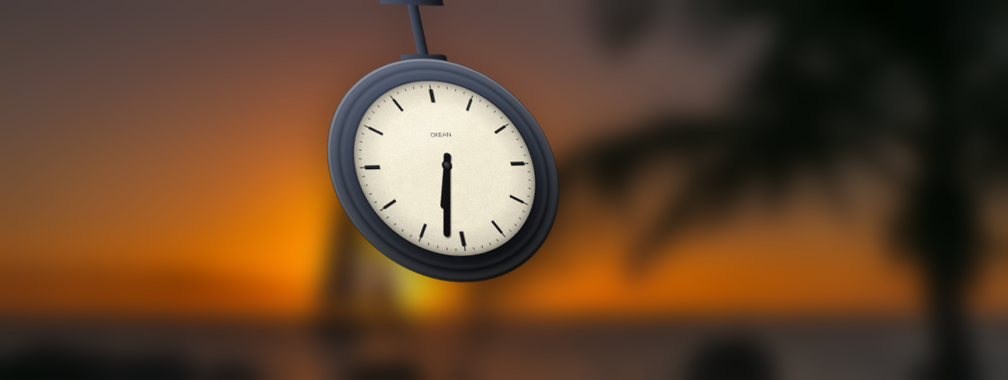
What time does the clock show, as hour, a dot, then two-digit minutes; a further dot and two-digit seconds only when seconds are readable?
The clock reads 6.32
